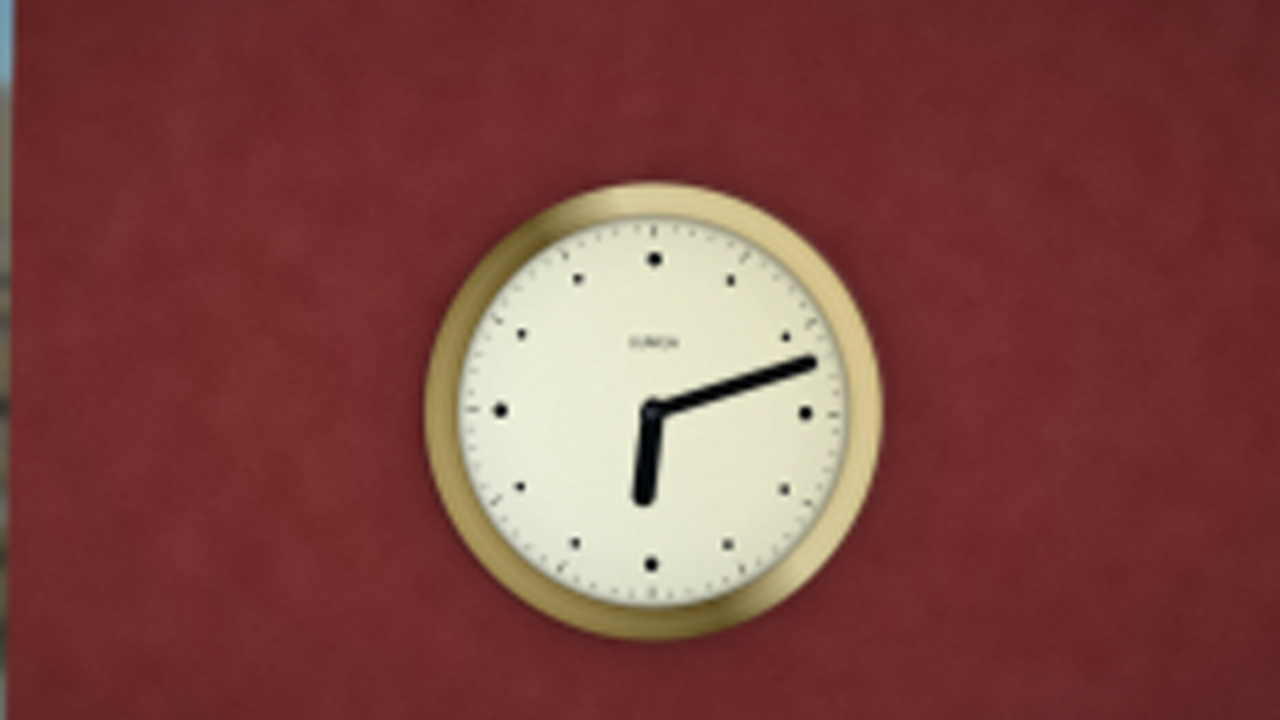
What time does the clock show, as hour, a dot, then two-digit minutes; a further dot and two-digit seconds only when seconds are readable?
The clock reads 6.12
